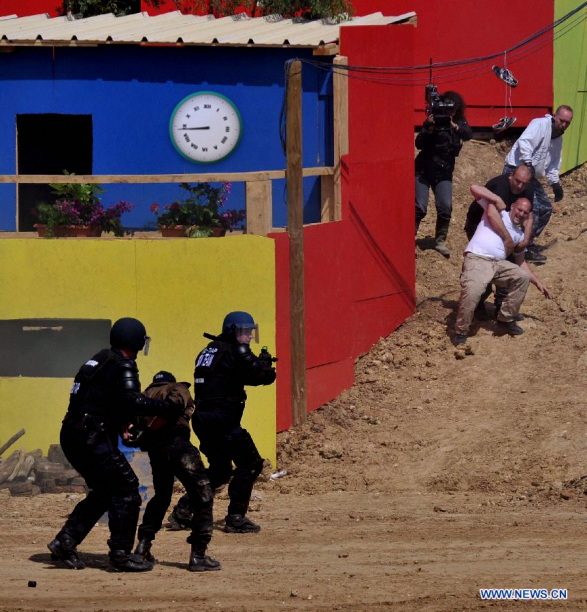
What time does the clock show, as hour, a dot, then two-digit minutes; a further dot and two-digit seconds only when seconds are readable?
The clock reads 8.44
